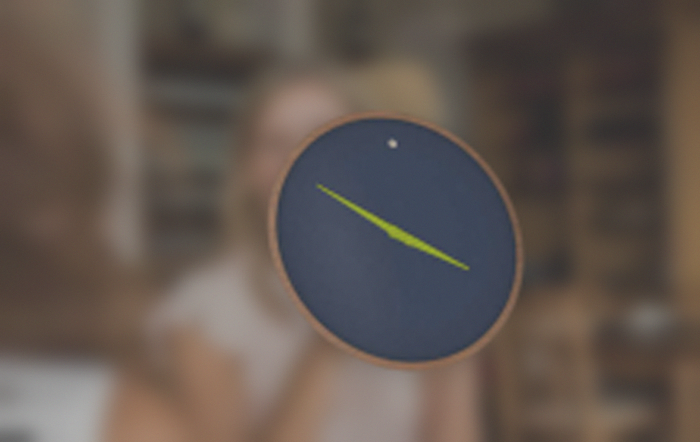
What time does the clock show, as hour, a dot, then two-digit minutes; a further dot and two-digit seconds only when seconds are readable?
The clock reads 3.50
